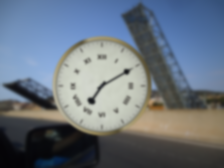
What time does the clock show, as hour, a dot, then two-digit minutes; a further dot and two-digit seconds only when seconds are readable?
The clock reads 7.10
